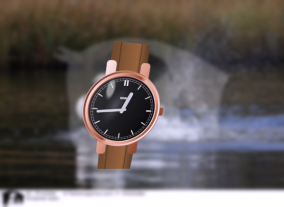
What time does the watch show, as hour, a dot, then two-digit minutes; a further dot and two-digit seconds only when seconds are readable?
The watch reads 12.44
